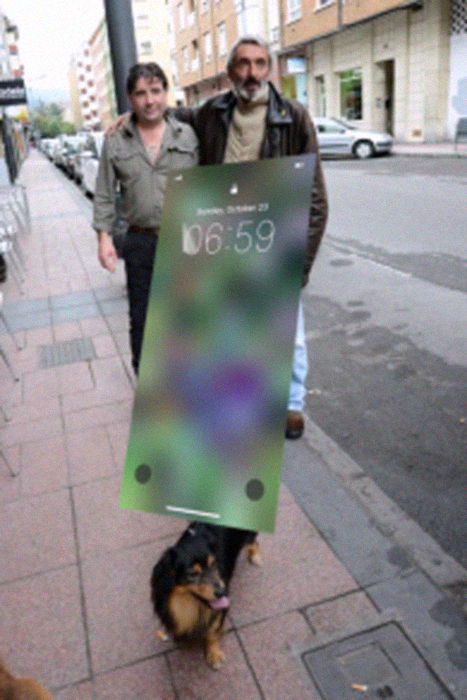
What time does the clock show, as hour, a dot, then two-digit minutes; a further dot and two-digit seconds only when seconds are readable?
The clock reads 6.59
